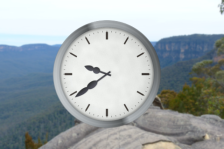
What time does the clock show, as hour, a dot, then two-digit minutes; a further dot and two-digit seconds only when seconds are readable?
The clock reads 9.39
